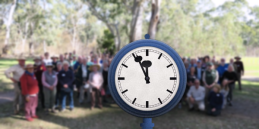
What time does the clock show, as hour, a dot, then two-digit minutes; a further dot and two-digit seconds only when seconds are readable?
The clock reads 11.56
